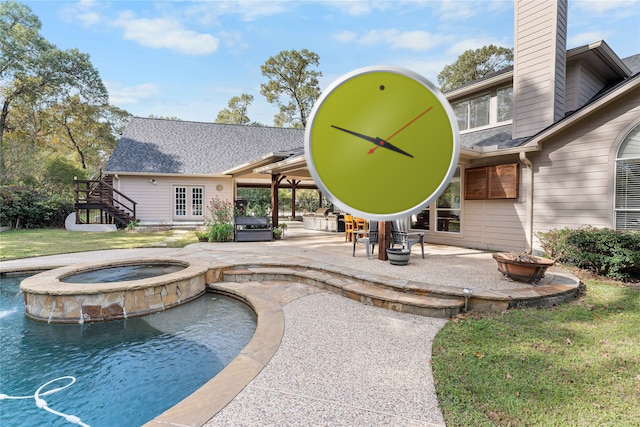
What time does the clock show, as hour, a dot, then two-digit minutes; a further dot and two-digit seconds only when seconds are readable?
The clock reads 3.48.09
